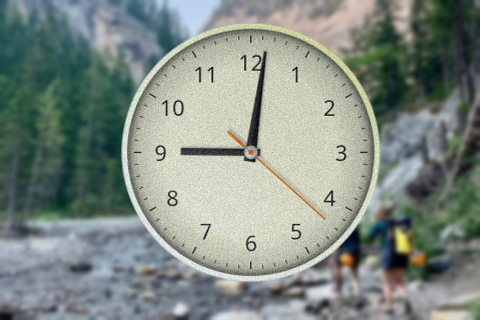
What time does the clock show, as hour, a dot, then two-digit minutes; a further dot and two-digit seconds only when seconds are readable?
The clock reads 9.01.22
